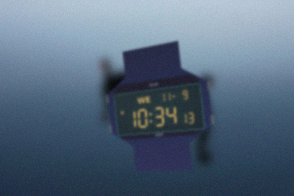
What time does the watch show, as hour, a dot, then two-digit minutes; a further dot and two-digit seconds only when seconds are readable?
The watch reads 10.34
